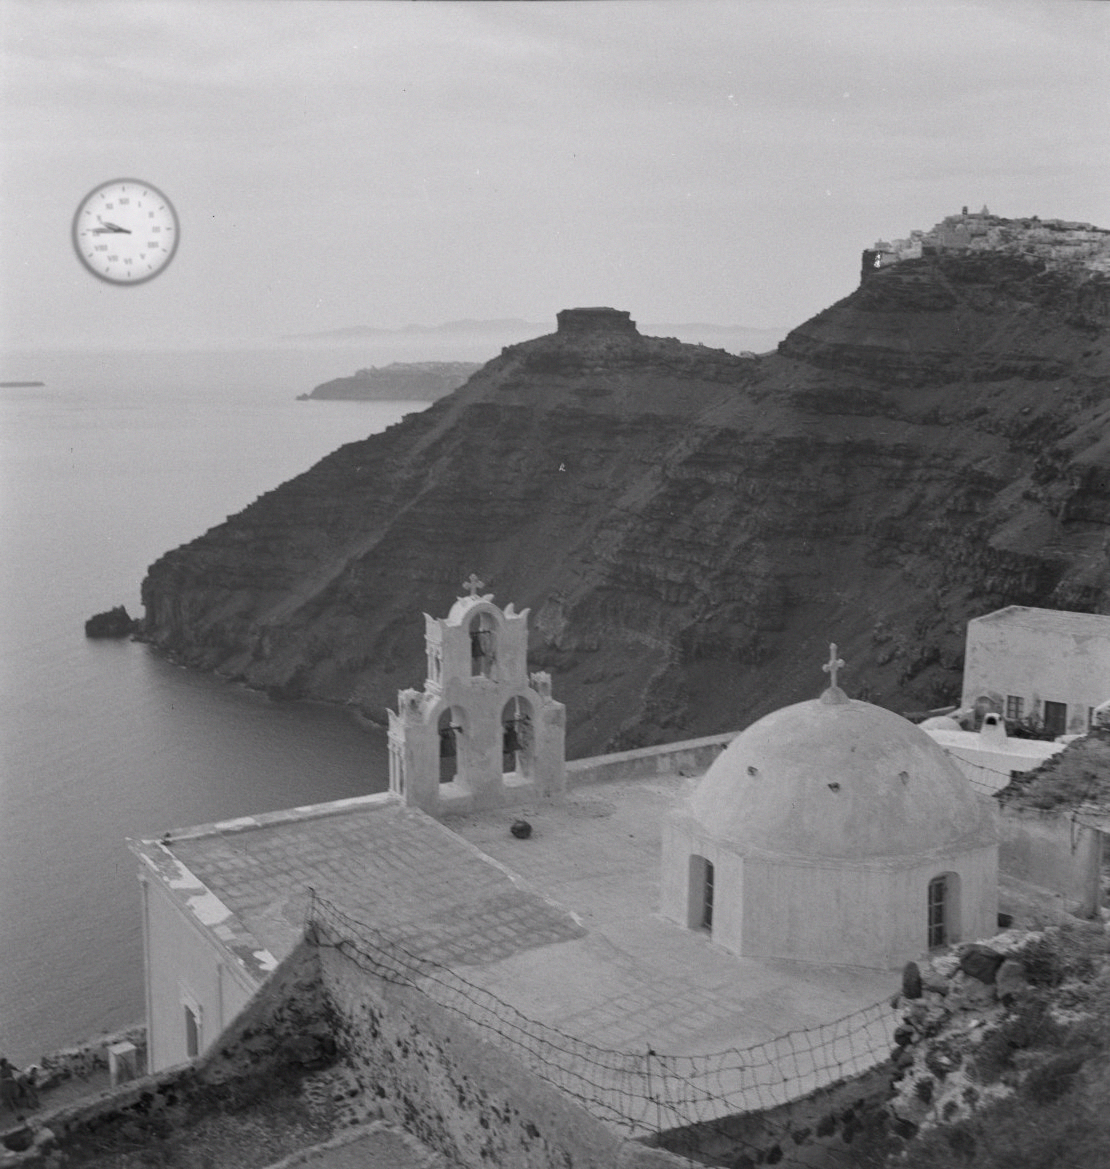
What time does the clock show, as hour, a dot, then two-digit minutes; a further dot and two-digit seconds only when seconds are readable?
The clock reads 9.46
